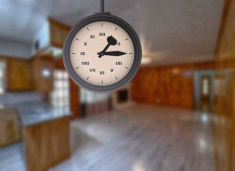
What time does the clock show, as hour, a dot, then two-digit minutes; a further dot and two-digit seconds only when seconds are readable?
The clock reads 1.15
